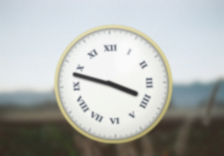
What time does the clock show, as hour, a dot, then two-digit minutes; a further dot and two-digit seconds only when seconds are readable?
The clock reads 3.48
